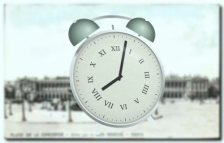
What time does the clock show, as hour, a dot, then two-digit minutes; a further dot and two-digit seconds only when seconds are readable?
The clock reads 8.03
